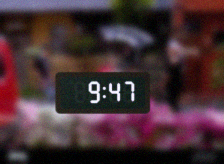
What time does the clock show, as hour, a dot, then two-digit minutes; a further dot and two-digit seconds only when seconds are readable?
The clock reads 9.47
